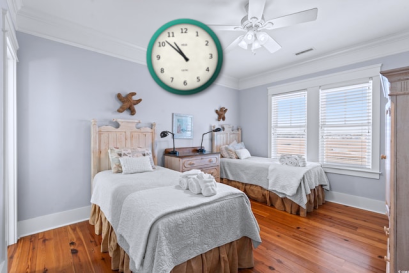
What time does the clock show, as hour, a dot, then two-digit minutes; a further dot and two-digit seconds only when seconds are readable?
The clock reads 10.52
